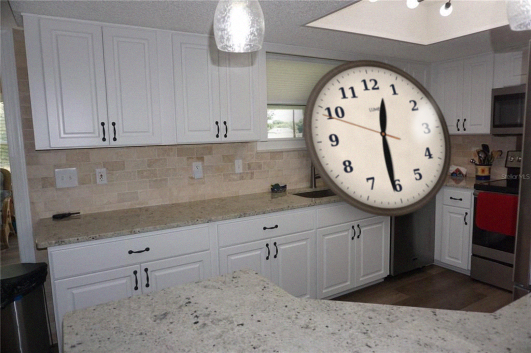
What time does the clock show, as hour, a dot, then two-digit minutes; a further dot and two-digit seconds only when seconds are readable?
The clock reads 12.30.49
